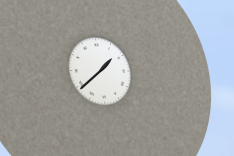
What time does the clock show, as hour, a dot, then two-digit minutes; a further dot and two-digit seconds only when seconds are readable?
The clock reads 1.39
